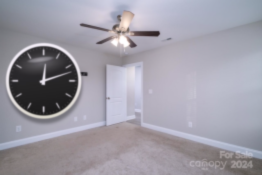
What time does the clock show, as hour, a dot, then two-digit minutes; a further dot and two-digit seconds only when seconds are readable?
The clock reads 12.12
